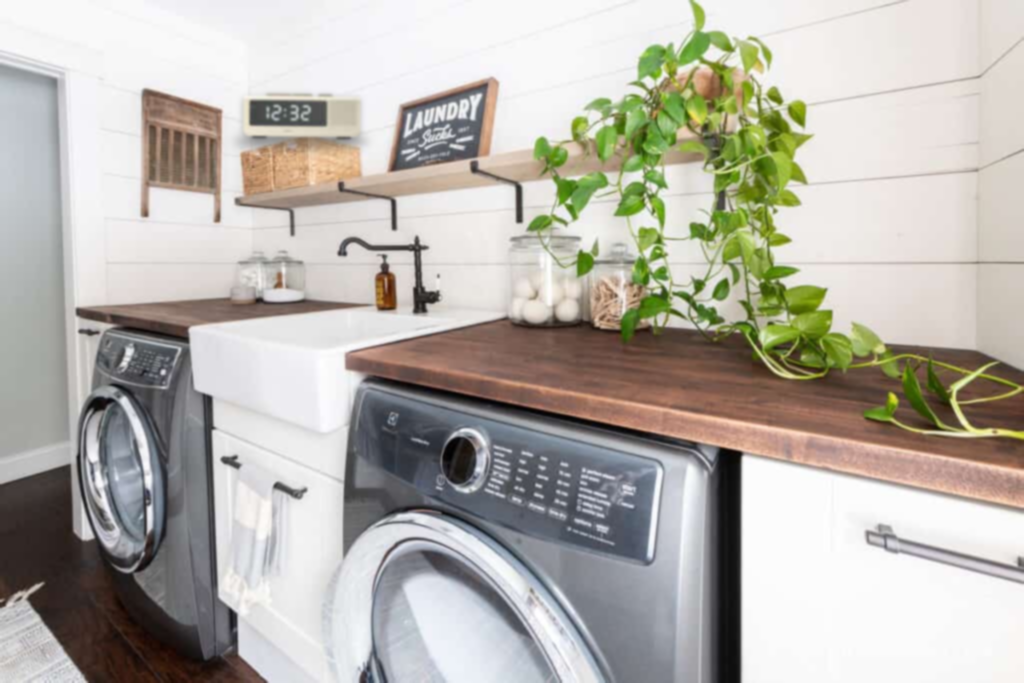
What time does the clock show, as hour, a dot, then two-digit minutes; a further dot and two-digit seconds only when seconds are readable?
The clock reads 12.32
